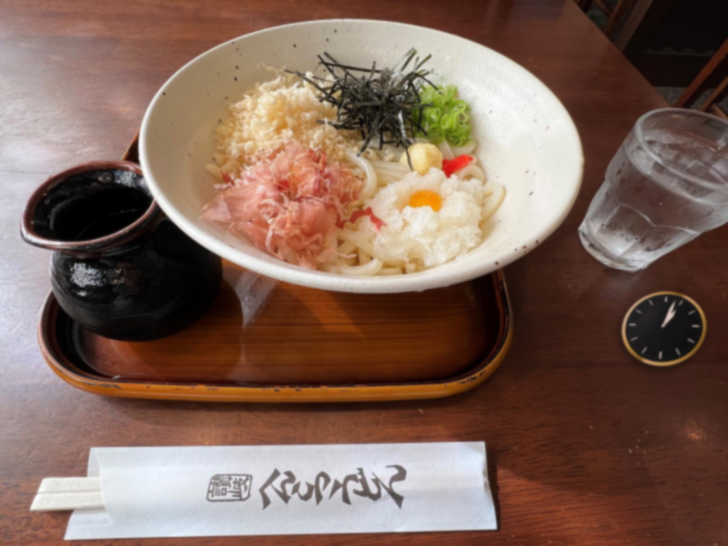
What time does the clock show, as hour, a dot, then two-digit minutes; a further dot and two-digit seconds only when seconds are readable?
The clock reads 1.03
